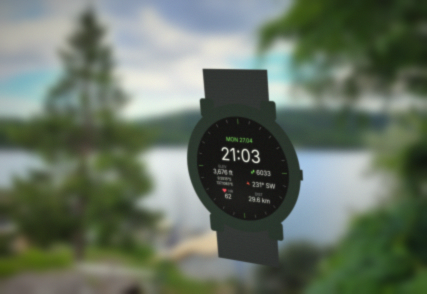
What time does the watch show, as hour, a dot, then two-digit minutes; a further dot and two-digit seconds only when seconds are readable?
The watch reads 21.03
